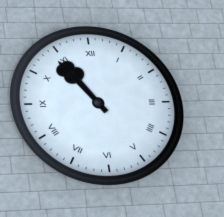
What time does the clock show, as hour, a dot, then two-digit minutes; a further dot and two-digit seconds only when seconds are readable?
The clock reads 10.54
